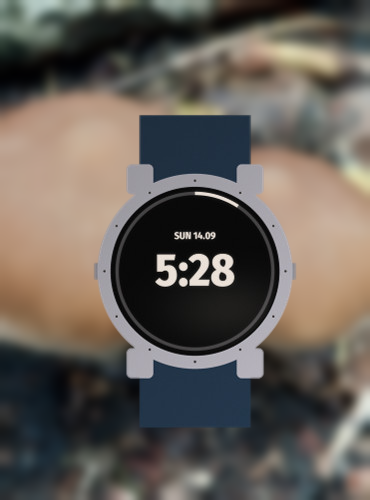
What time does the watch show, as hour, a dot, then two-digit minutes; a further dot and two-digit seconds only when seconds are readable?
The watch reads 5.28
